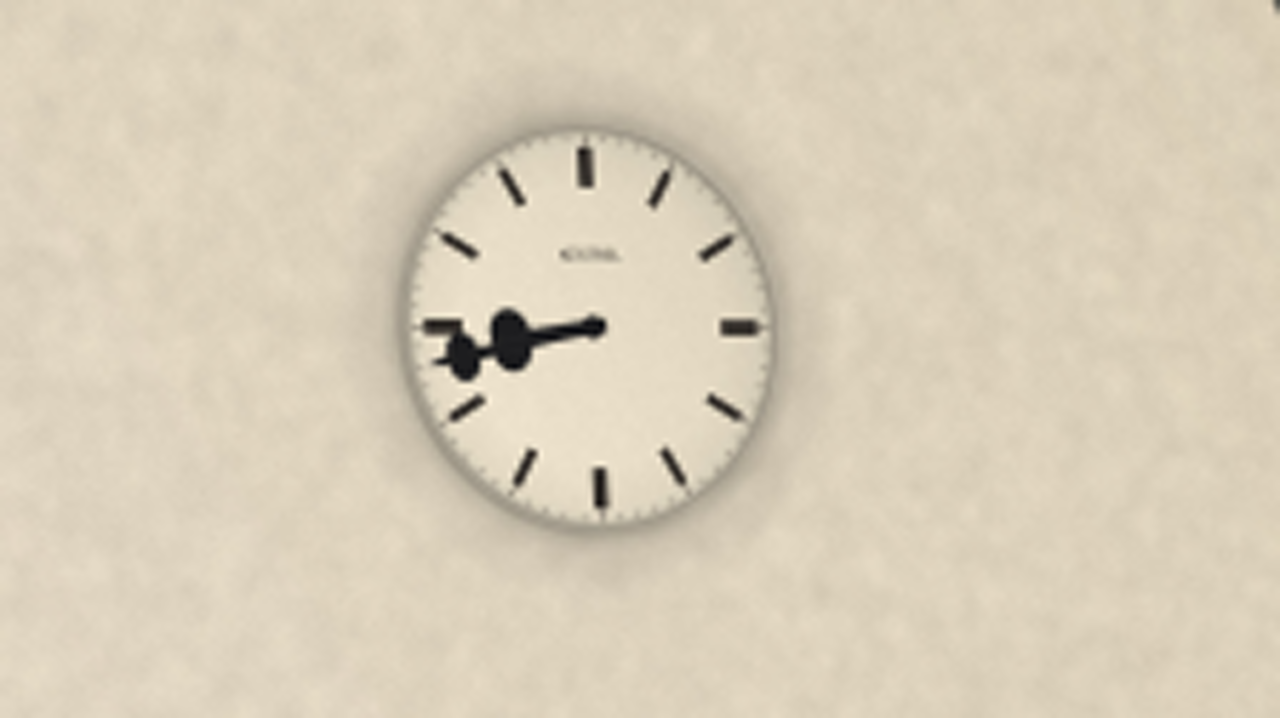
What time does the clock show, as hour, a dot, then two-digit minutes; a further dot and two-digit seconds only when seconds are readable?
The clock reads 8.43
